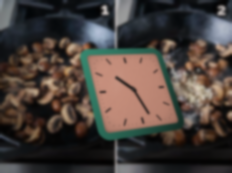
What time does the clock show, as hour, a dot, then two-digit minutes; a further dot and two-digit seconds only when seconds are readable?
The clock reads 10.27
